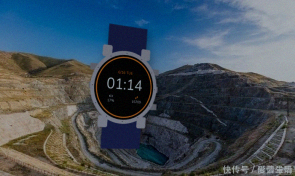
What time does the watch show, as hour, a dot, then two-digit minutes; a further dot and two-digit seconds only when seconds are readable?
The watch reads 1.14
